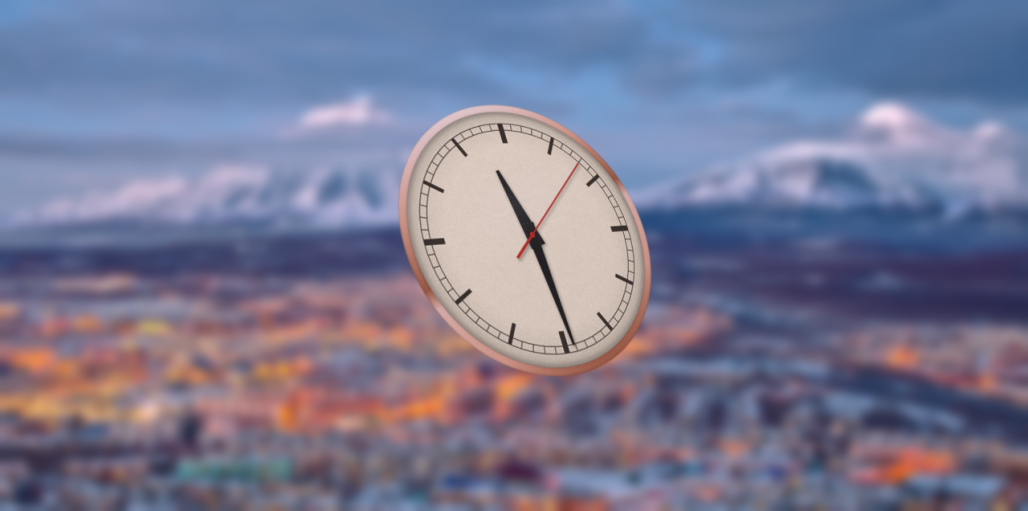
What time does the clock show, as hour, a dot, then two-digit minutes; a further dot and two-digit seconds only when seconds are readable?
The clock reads 11.29.08
